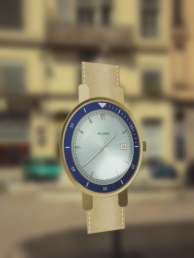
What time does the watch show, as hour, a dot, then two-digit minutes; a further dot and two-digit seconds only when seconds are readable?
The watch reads 1.39
